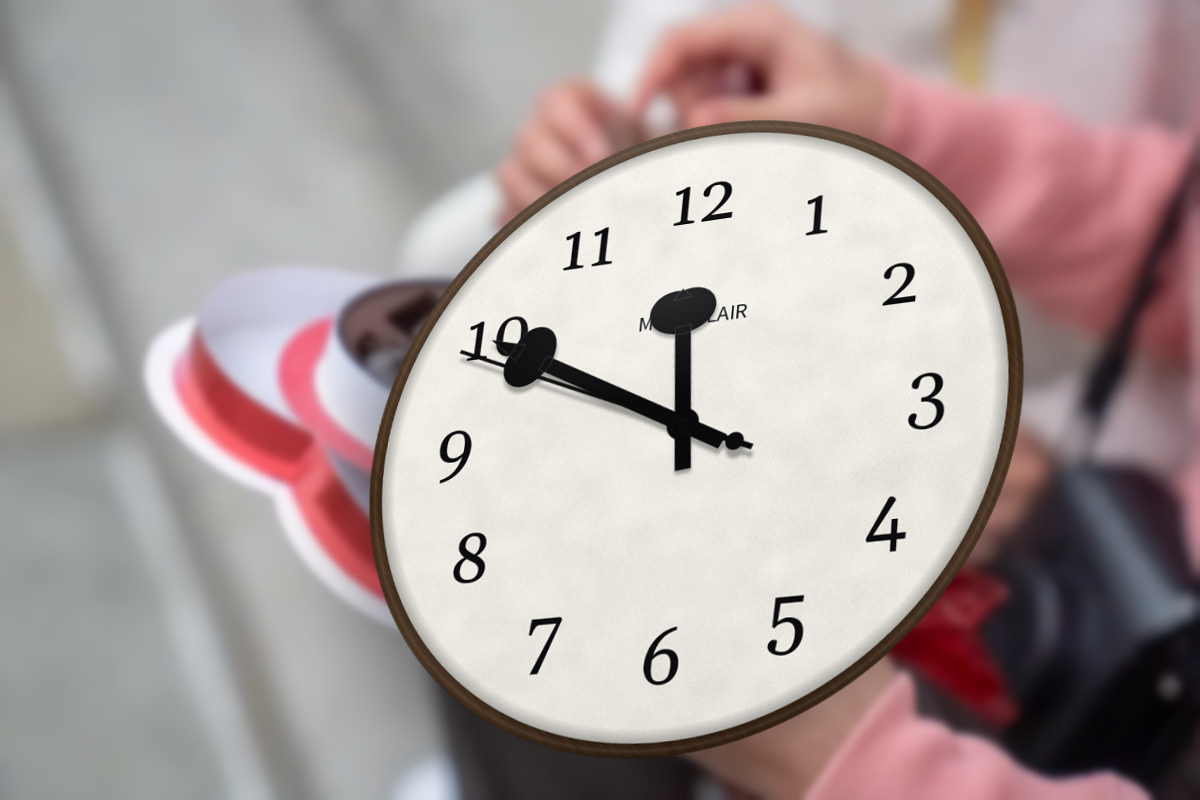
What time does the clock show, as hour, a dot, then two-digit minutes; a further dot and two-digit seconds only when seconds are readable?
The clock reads 11.49.49
